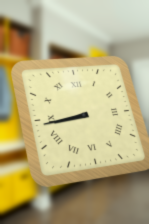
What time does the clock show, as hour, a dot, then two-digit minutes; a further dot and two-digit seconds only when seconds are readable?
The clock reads 8.44
